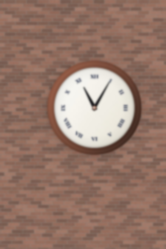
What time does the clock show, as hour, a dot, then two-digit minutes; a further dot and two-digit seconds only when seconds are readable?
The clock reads 11.05
